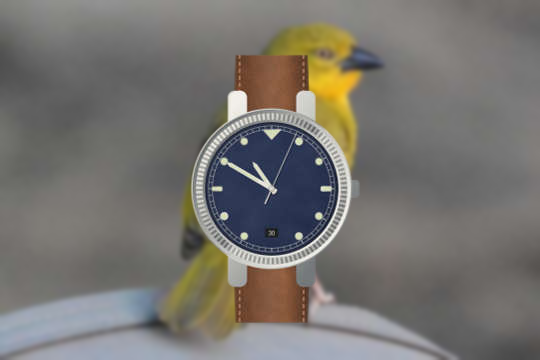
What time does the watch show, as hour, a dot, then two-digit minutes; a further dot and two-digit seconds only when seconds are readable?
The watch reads 10.50.04
